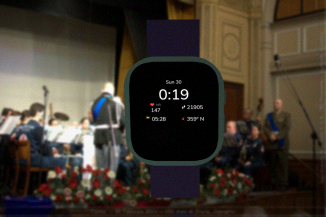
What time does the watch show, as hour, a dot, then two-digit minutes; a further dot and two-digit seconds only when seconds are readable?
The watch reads 0.19
